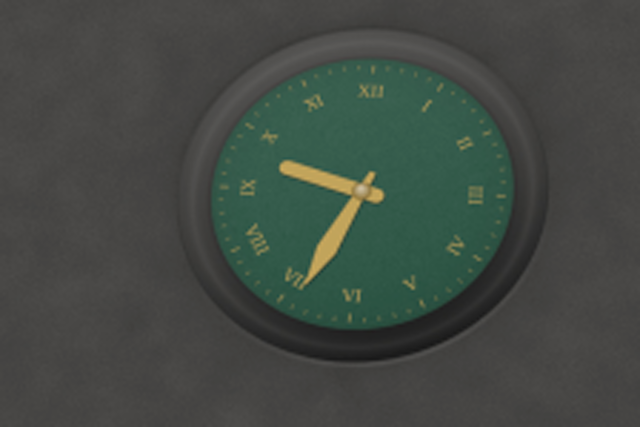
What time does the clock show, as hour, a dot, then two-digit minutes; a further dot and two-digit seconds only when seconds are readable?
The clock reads 9.34
